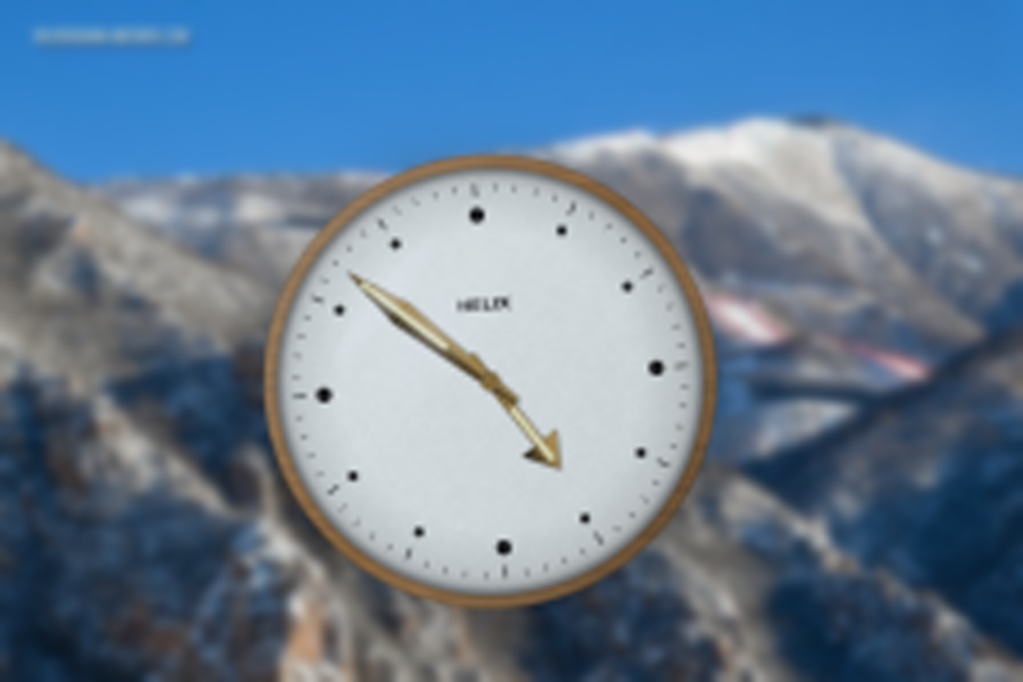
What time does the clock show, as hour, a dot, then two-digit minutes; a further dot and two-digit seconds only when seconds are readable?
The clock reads 4.52
